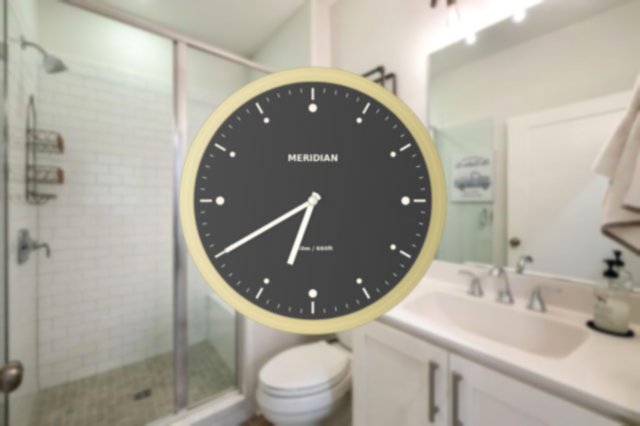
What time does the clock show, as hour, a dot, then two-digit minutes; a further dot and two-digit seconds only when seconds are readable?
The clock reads 6.40
